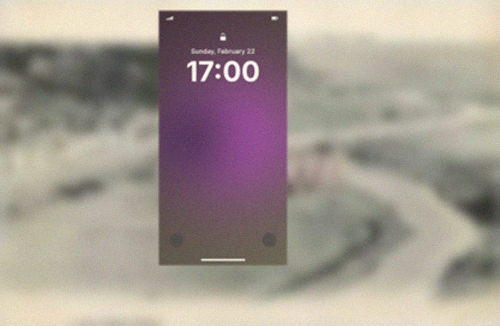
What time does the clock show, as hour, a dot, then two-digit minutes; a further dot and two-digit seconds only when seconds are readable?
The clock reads 17.00
